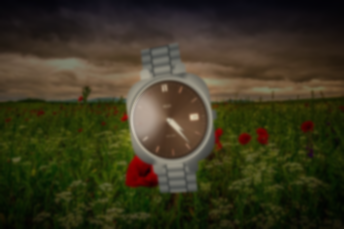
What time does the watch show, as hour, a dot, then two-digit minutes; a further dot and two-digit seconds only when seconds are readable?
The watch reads 4.24
